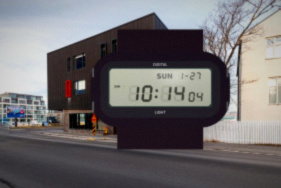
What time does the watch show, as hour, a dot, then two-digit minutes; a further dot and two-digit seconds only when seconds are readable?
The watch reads 10.14.04
